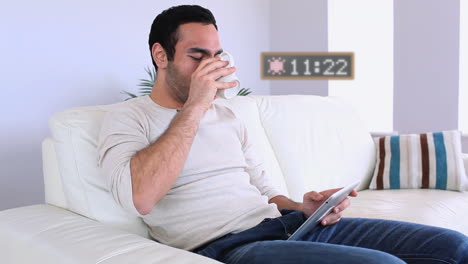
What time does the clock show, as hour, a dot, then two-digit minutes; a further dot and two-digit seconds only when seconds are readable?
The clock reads 11.22
